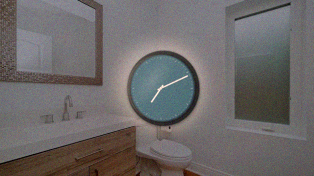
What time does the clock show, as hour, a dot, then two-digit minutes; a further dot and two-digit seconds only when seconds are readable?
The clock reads 7.11
